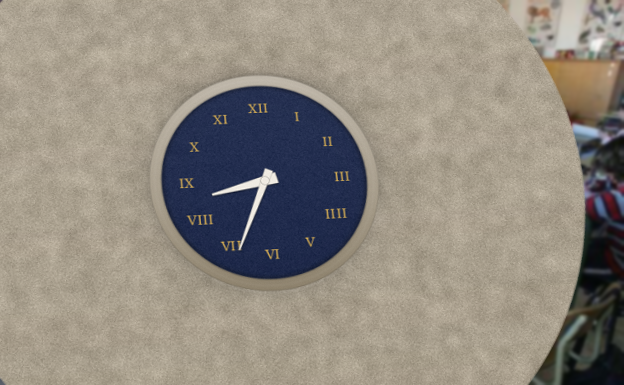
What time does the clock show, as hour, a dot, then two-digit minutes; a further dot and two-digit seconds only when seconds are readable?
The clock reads 8.34
